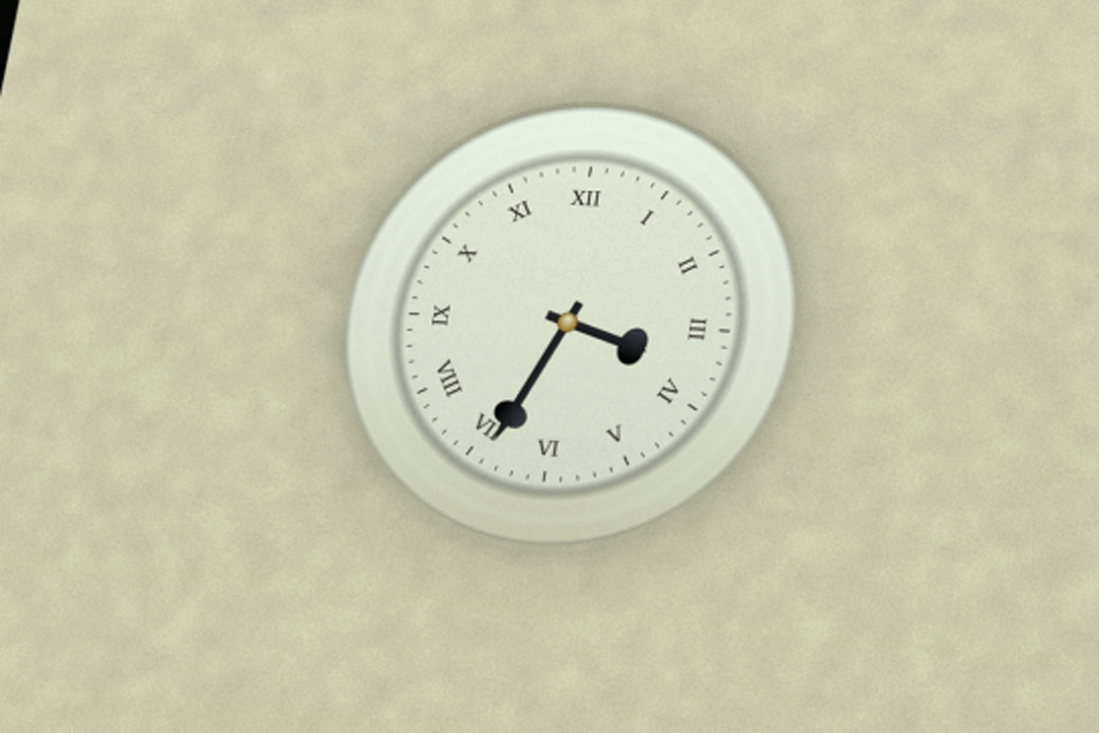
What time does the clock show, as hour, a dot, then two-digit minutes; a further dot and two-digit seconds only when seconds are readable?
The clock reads 3.34
